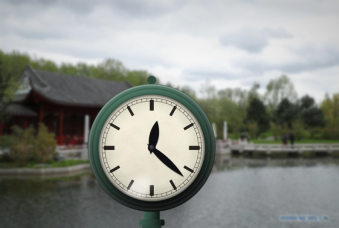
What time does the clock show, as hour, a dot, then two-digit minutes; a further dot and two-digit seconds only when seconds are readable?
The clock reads 12.22
